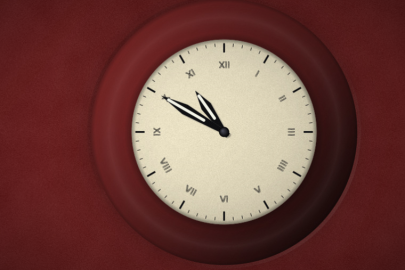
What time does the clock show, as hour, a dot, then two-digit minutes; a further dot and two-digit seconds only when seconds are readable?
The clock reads 10.50
